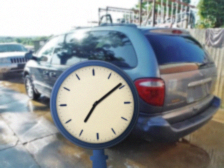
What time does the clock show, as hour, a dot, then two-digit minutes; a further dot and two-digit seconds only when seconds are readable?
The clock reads 7.09
